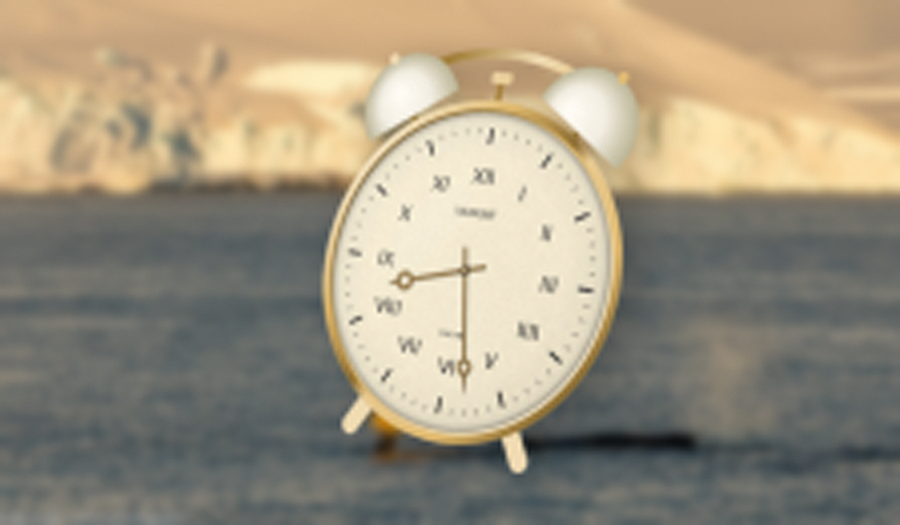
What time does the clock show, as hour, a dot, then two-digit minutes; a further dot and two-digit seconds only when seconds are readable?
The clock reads 8.28
